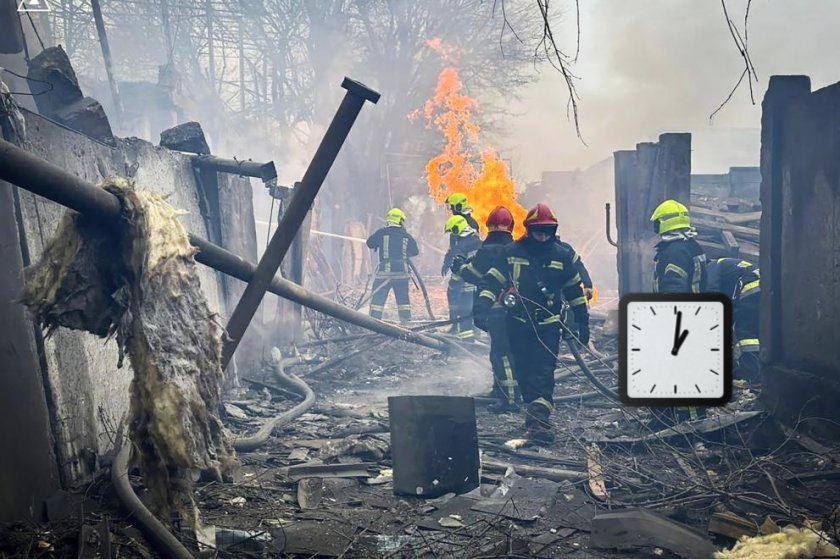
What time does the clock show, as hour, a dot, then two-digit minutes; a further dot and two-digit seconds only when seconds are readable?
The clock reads 1.01
